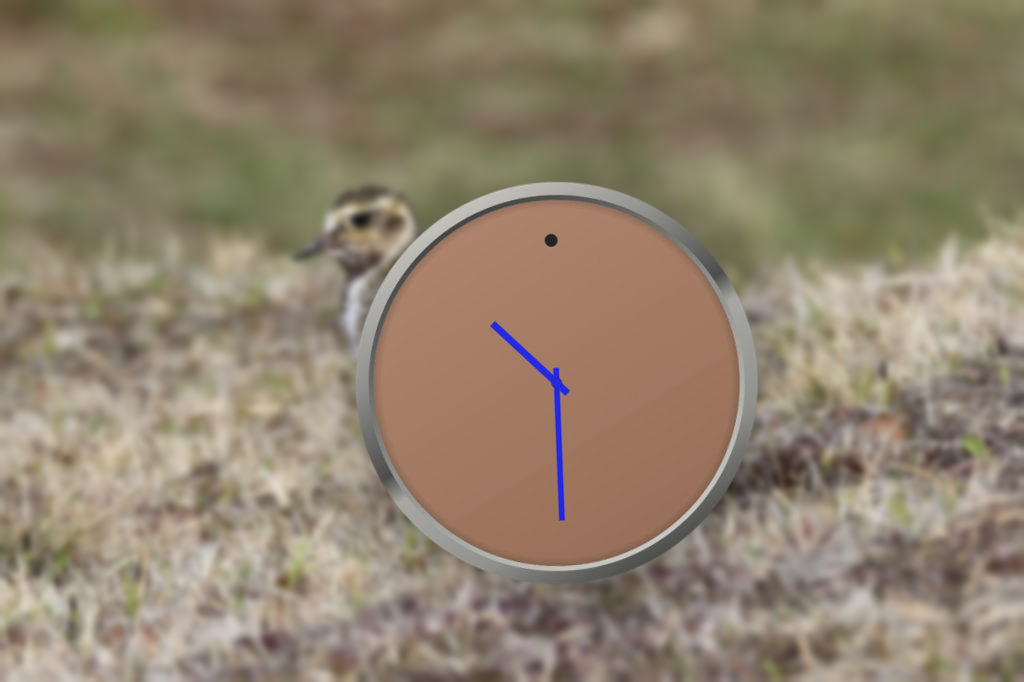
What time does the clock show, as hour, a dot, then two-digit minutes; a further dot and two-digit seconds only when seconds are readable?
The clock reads 10.30
